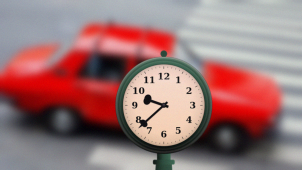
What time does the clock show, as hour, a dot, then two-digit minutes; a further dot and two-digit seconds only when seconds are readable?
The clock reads 9.38
